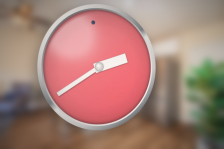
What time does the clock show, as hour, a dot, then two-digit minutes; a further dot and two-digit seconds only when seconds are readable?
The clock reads 2.41
